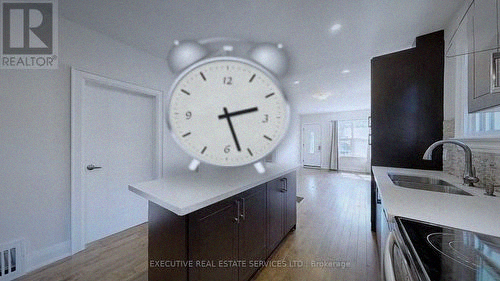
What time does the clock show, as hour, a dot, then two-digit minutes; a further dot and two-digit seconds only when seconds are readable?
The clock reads 2.27
